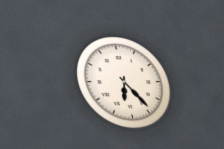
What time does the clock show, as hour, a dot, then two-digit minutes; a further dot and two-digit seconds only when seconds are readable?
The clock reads 6.24
